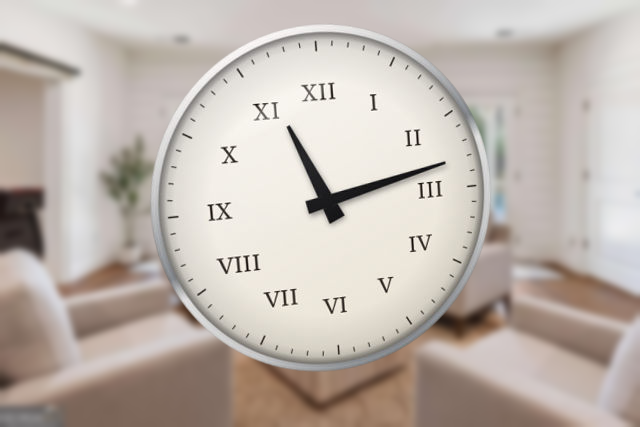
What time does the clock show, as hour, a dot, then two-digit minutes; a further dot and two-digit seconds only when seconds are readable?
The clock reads 11.13
